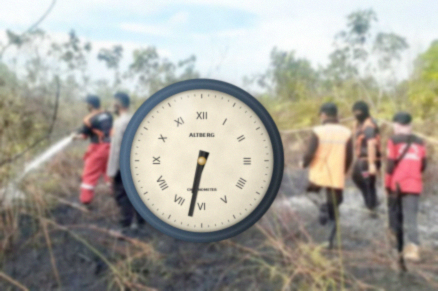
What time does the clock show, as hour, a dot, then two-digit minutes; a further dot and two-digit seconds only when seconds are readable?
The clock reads 6.32
